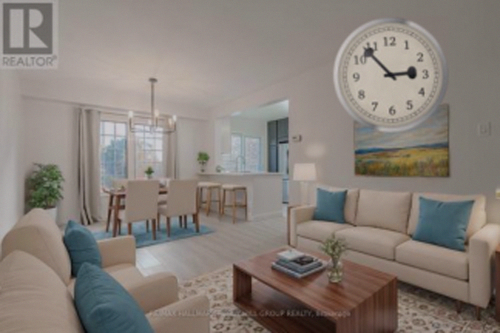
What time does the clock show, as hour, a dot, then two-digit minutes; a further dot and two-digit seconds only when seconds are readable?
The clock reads 2.53
